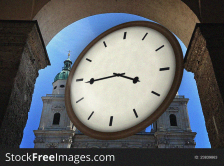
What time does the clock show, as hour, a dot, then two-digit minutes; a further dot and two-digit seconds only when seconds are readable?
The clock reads 3.44
